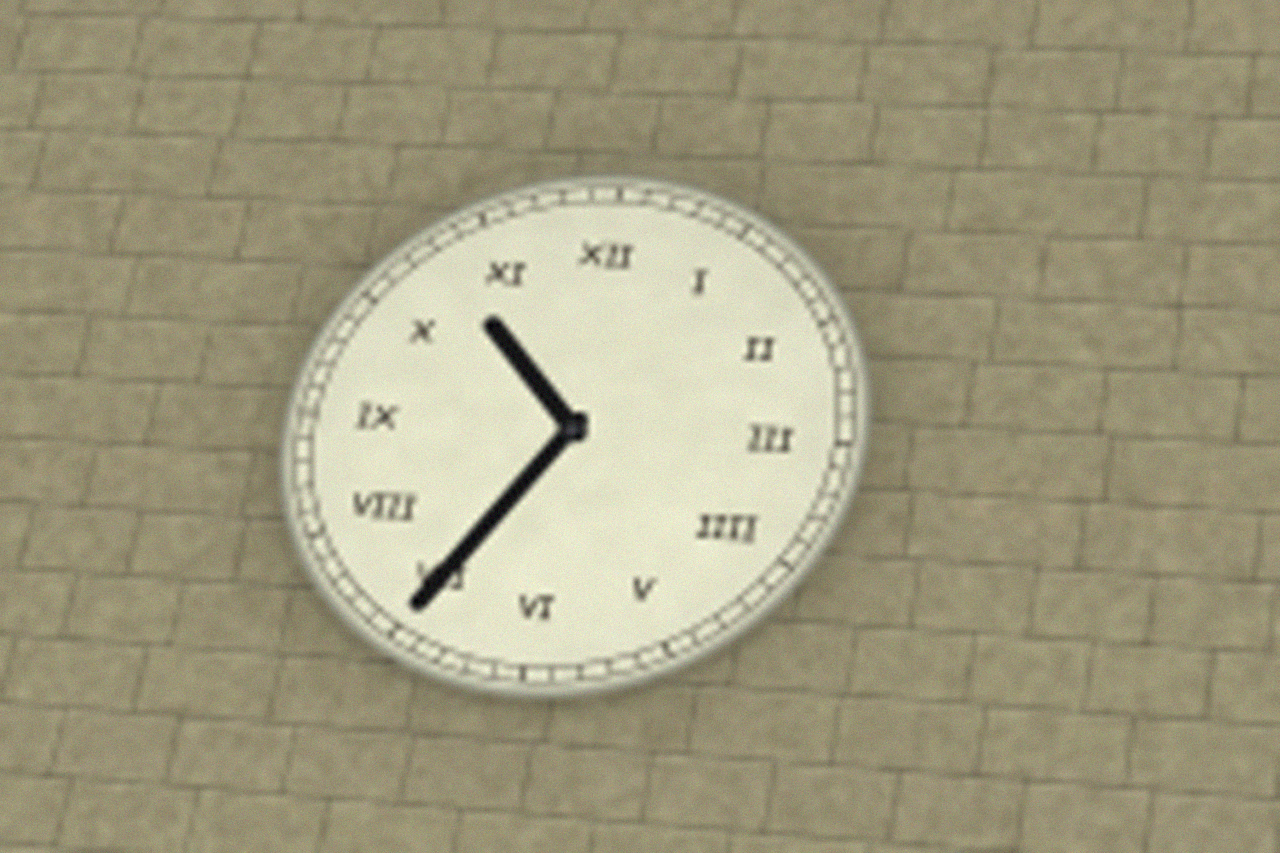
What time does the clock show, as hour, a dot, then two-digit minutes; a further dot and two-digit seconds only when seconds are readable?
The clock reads 10.35
